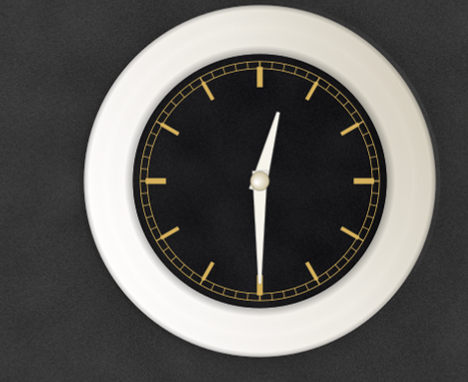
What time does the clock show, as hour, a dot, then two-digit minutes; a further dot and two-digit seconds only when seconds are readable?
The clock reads 12.30
